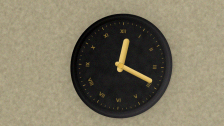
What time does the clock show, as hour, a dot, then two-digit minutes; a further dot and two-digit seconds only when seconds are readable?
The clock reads 12.19
